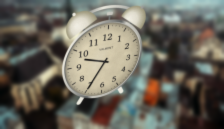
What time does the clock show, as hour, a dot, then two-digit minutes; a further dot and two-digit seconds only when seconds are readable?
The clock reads 9.35
